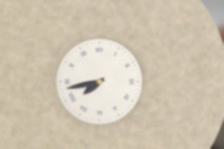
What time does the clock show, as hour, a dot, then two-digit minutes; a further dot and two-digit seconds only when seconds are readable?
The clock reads 7.43
